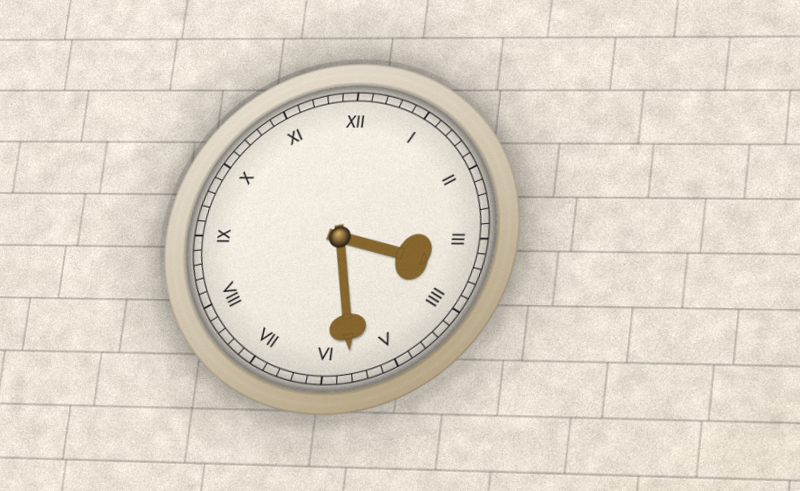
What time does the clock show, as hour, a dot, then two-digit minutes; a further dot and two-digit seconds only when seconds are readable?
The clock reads 3.28
